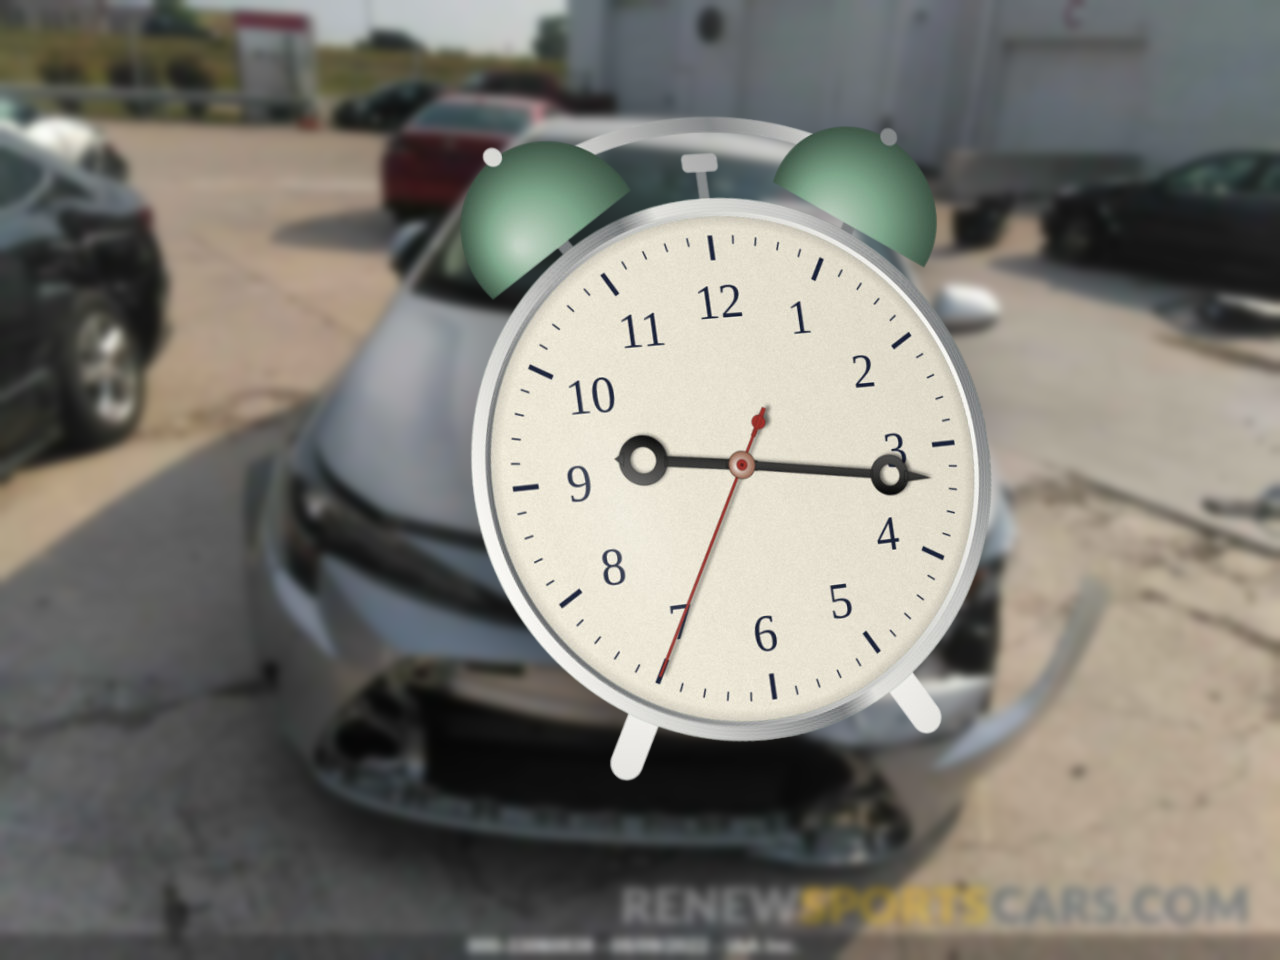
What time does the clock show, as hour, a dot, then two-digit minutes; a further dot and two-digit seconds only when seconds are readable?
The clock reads 9.16.35
